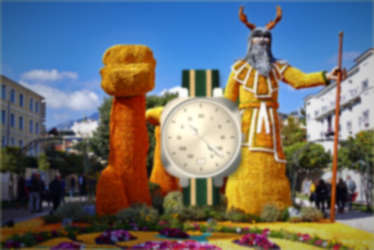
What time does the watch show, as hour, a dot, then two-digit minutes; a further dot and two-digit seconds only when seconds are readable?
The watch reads 10.22
